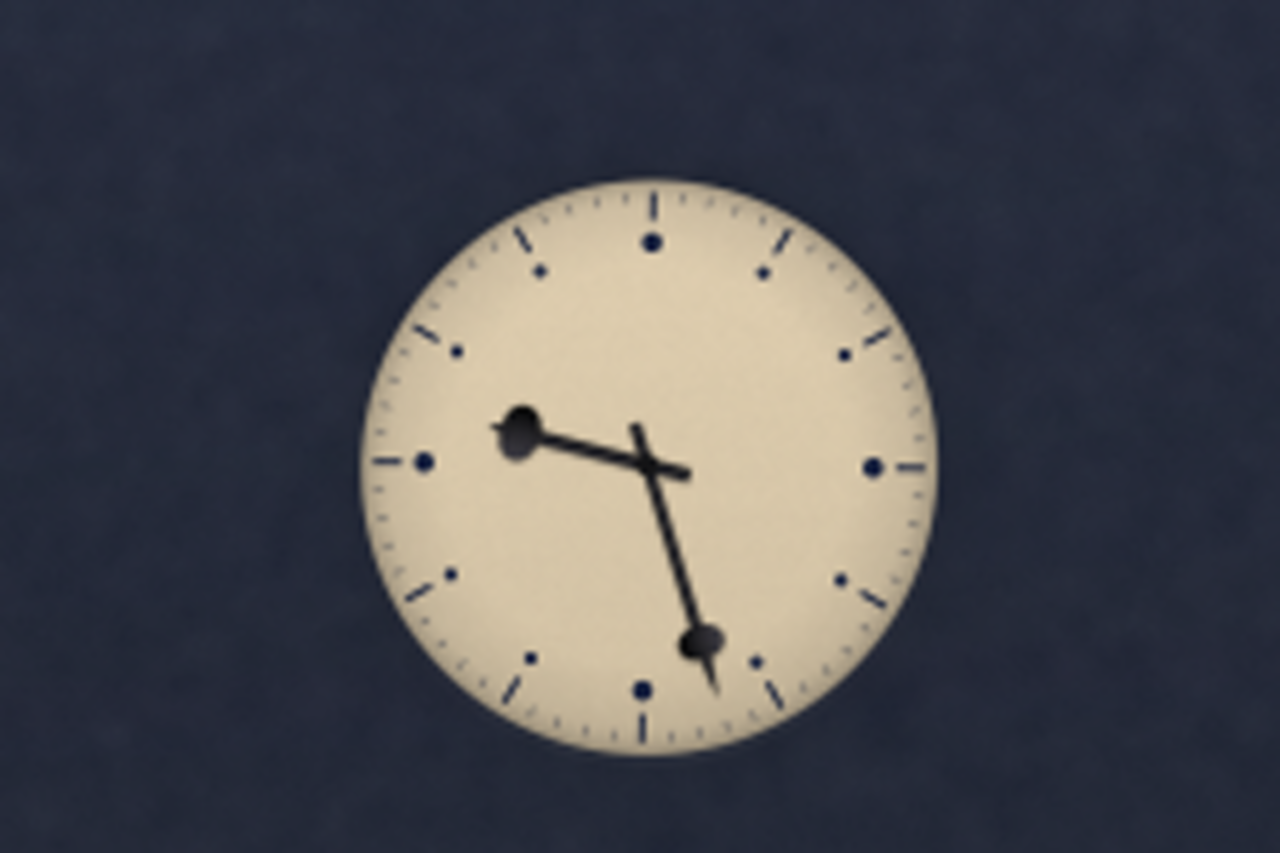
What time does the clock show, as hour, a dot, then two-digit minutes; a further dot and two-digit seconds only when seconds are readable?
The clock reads 9.27
